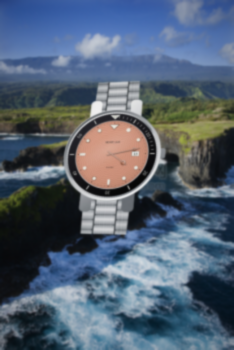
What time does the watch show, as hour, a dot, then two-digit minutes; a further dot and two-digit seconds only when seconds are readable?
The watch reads 4.13
